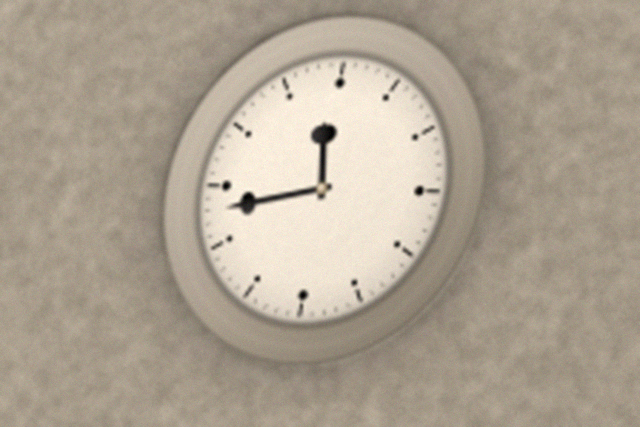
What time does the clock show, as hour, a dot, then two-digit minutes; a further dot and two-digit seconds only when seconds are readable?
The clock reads 11.43
